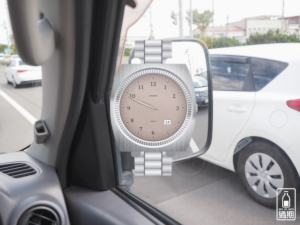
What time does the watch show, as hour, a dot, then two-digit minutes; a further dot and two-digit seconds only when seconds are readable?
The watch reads 9.49
